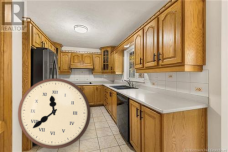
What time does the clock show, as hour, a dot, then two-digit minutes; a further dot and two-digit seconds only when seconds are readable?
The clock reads 11.38
